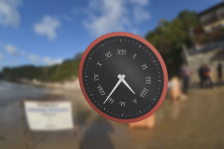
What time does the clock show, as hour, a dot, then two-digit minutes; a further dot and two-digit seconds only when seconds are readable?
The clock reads 4.36
